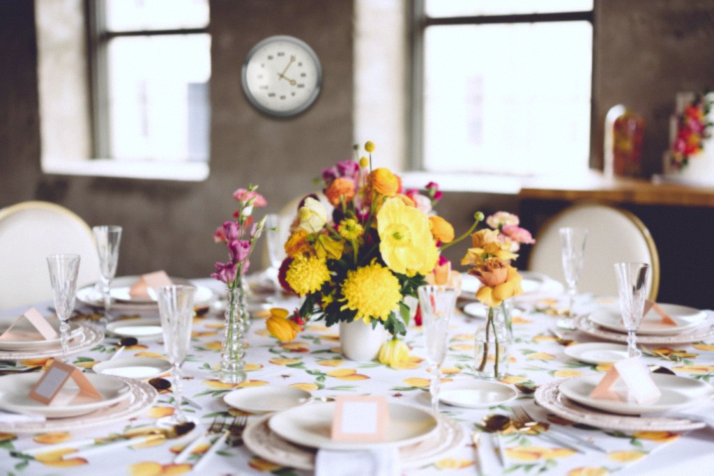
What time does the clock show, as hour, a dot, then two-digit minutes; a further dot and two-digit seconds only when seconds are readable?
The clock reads 4.06
